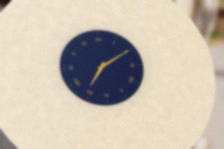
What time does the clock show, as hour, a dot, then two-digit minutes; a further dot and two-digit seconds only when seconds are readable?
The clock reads 7.10
